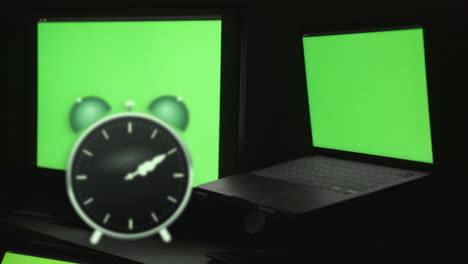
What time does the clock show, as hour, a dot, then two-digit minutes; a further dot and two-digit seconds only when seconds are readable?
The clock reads 2.10
